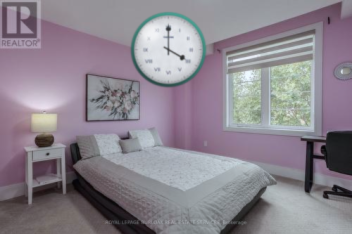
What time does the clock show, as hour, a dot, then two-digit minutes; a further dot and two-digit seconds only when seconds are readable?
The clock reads 4.00
